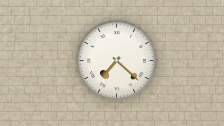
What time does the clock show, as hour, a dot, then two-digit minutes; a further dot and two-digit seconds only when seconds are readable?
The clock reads 7.22
